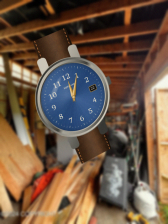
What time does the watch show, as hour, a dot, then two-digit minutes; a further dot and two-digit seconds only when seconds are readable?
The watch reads 12.05
